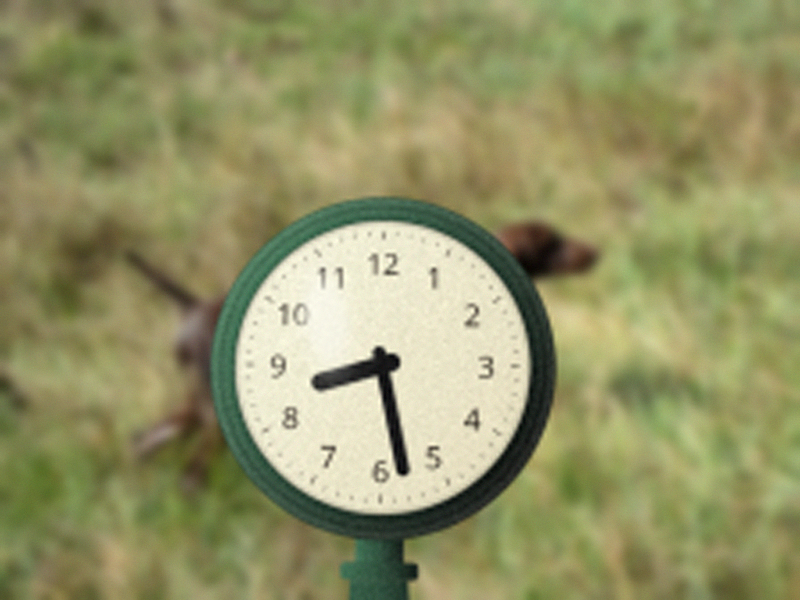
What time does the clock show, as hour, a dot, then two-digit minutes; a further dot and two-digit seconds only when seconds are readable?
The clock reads 8.28
